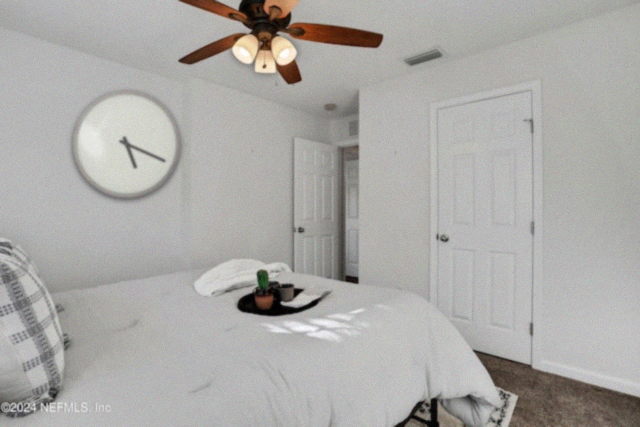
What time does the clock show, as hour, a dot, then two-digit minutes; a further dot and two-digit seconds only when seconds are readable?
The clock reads 5.19
